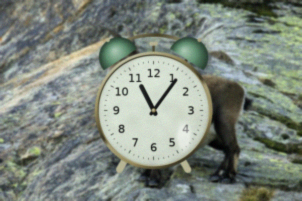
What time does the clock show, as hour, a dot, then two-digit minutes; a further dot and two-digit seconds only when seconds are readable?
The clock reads 11.06
